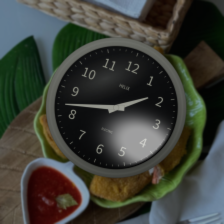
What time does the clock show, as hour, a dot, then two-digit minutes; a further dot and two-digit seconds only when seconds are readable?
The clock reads 1.42
